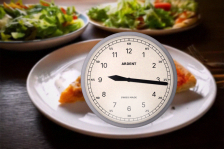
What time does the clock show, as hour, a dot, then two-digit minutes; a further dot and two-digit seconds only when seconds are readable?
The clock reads 9.16
